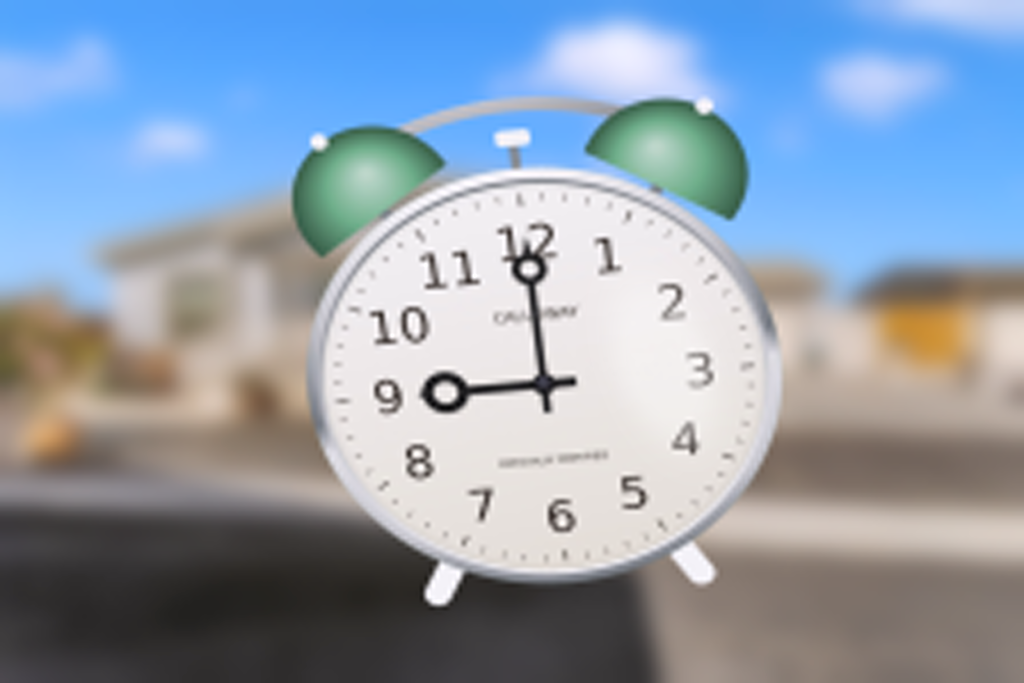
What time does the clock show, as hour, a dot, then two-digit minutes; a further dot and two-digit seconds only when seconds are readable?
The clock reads 9.00
